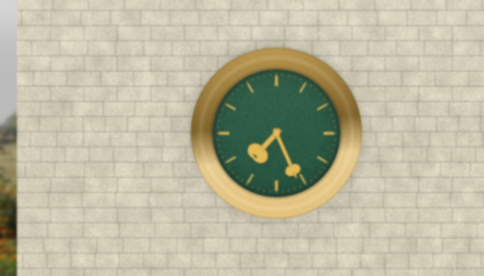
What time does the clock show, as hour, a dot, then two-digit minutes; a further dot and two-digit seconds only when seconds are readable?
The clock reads 7.26
